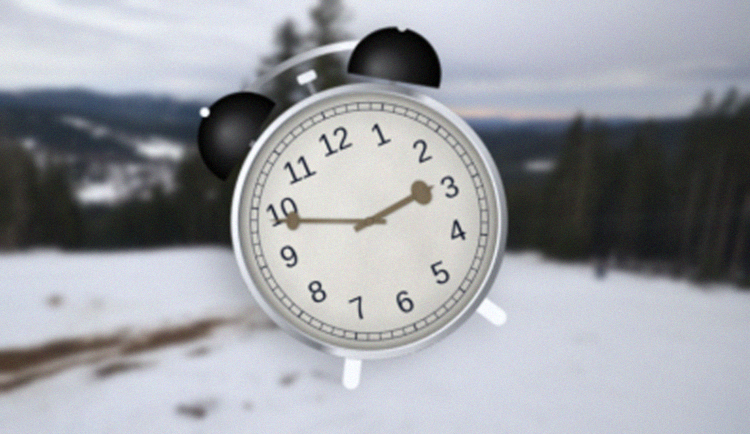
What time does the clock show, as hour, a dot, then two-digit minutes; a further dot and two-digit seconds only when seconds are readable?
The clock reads 2.49
